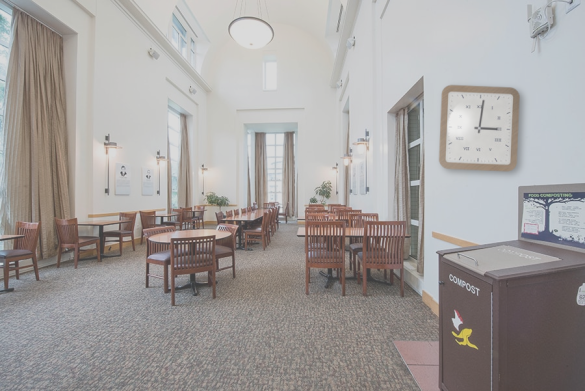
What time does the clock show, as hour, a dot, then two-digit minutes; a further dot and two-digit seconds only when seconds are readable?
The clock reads 3.01
